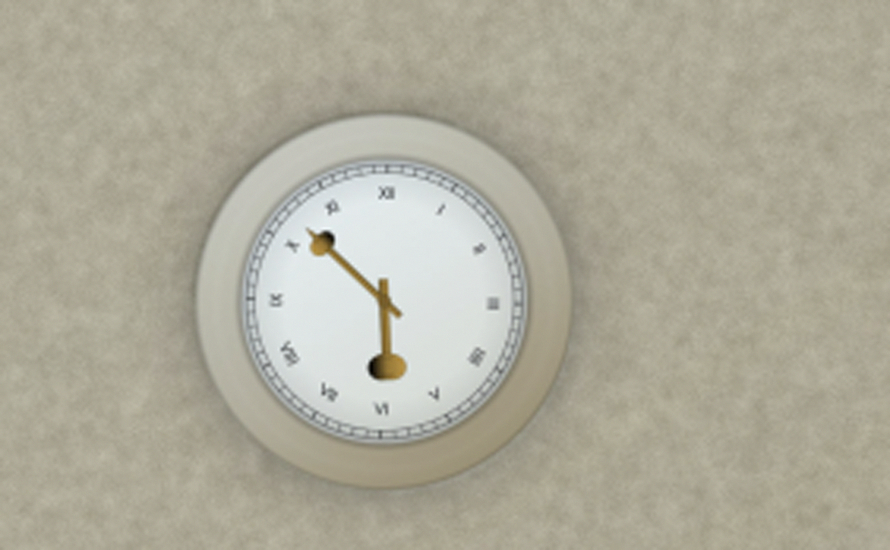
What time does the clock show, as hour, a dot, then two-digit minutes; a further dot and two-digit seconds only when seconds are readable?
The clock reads 5.52
